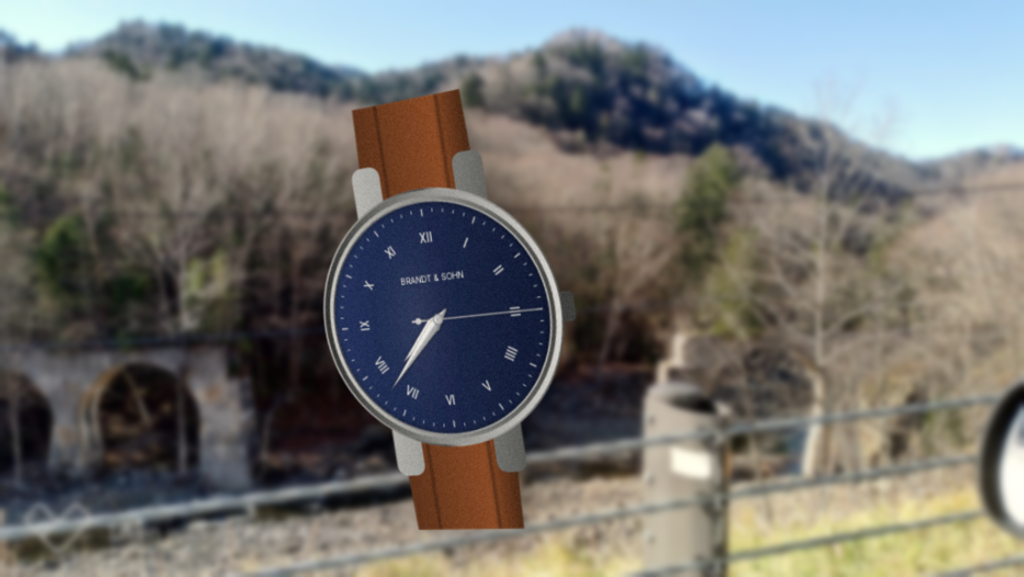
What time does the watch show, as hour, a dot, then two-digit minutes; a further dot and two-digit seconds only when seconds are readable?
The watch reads 7.37.15
